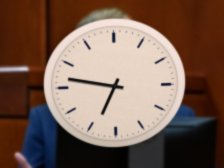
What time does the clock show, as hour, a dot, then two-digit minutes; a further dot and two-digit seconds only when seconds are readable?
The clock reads 6.47
